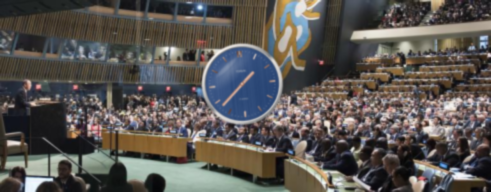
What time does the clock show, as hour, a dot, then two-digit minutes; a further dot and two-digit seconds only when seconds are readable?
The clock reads 1.38
